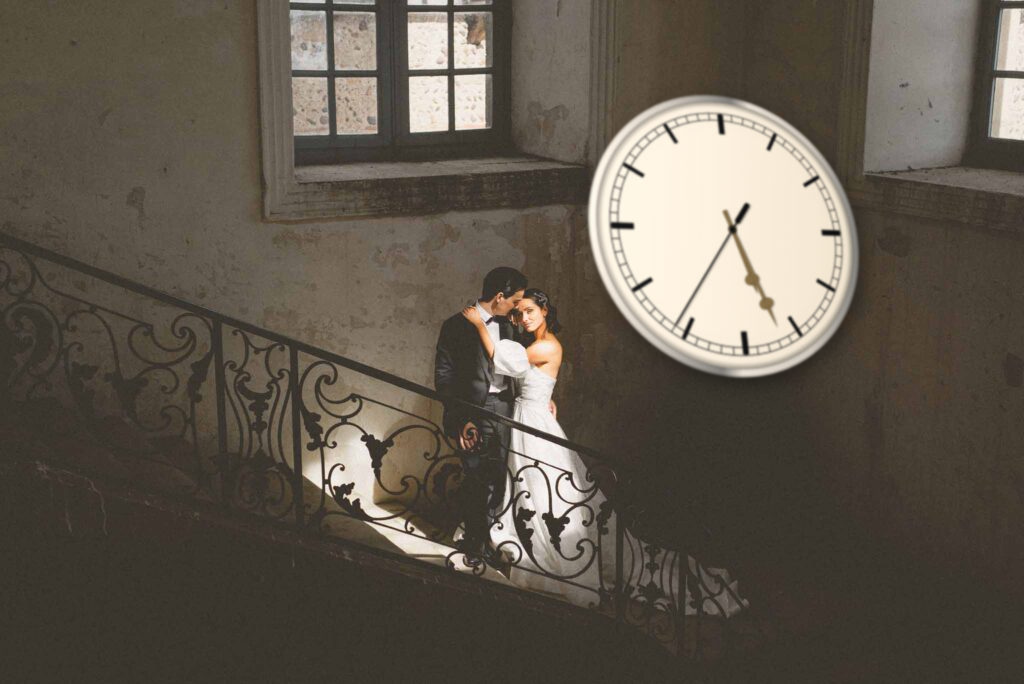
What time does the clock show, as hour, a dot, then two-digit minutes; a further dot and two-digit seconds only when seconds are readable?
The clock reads 5.26.36
